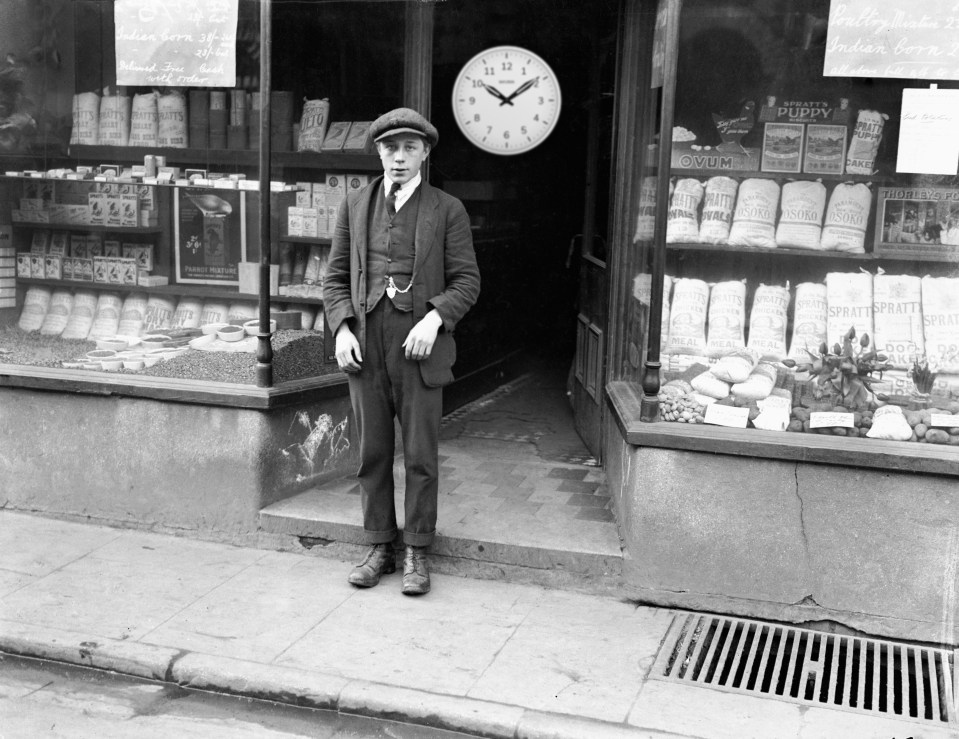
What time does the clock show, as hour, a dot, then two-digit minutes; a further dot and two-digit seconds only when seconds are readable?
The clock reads 10.09
